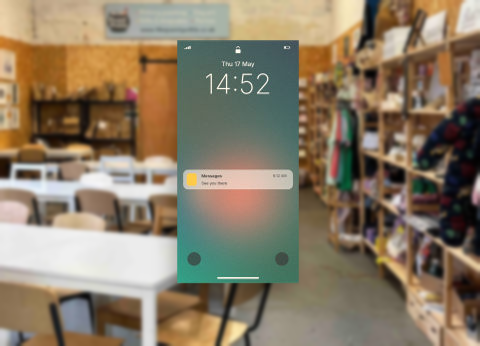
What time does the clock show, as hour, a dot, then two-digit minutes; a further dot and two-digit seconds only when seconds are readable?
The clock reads 14.52
